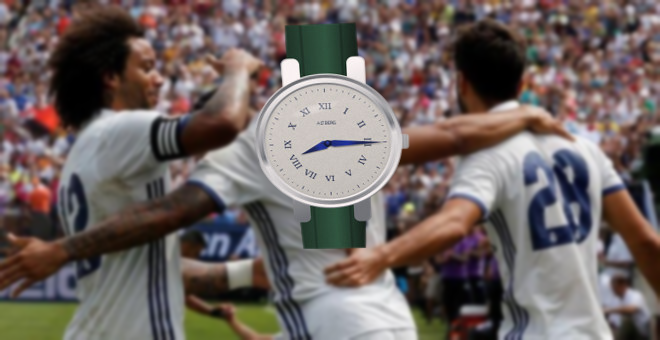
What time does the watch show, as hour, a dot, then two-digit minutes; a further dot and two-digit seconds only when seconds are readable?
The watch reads 8.15
